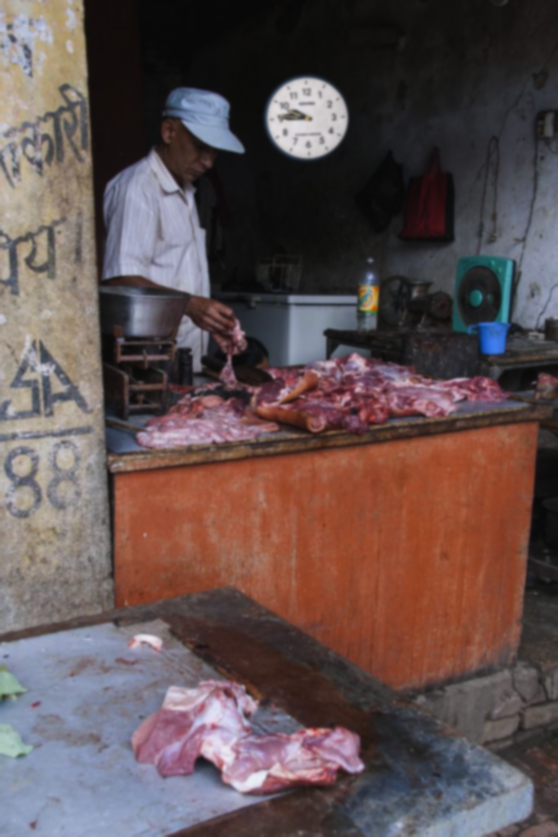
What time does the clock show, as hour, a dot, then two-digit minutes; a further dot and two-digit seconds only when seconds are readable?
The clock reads 9.46
